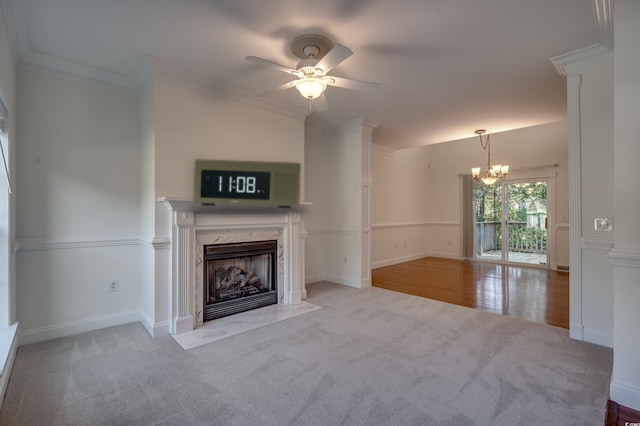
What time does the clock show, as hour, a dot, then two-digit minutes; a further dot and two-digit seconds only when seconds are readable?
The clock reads 11.08
